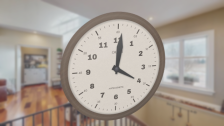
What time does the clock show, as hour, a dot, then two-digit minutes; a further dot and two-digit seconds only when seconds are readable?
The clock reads 4.01
